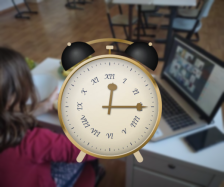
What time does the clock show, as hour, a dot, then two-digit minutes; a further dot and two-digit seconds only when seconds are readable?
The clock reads 12.15
